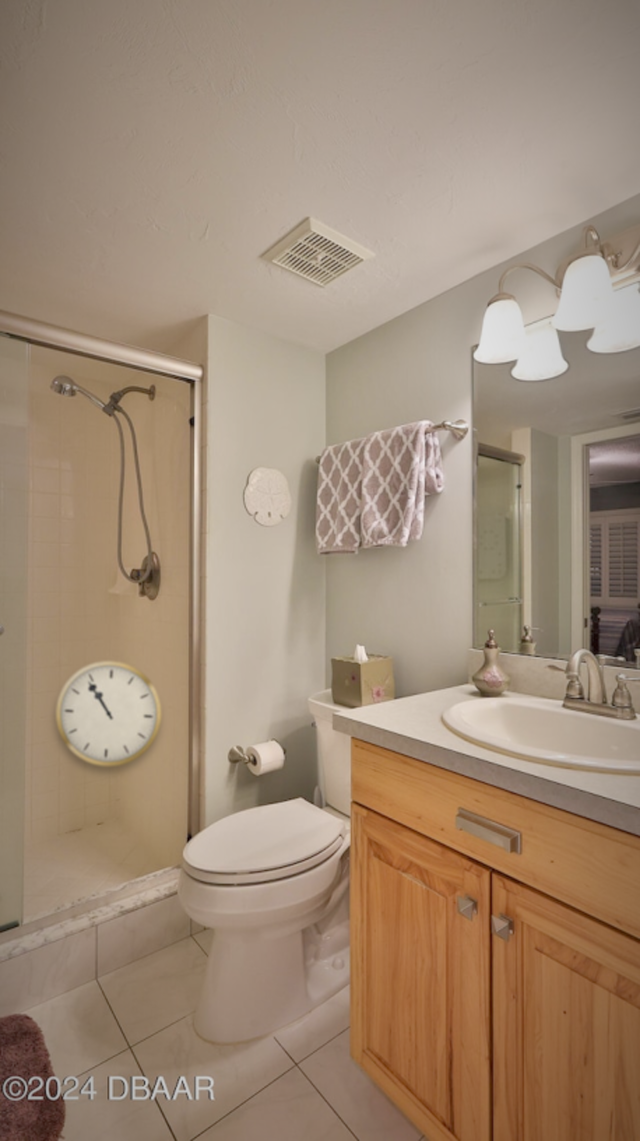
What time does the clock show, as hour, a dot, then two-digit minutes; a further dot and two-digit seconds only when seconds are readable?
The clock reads 10.54
